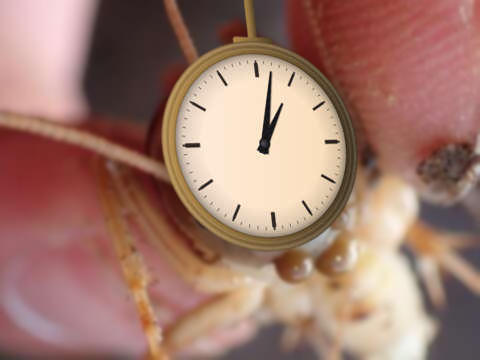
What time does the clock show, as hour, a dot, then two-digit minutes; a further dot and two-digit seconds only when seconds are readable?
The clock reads 1.02
